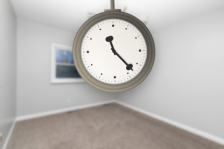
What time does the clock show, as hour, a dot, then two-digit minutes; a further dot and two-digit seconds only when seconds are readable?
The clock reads 11.23
